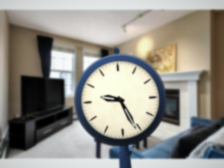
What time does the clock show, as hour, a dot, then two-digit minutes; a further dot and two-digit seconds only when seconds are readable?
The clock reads 9.26
